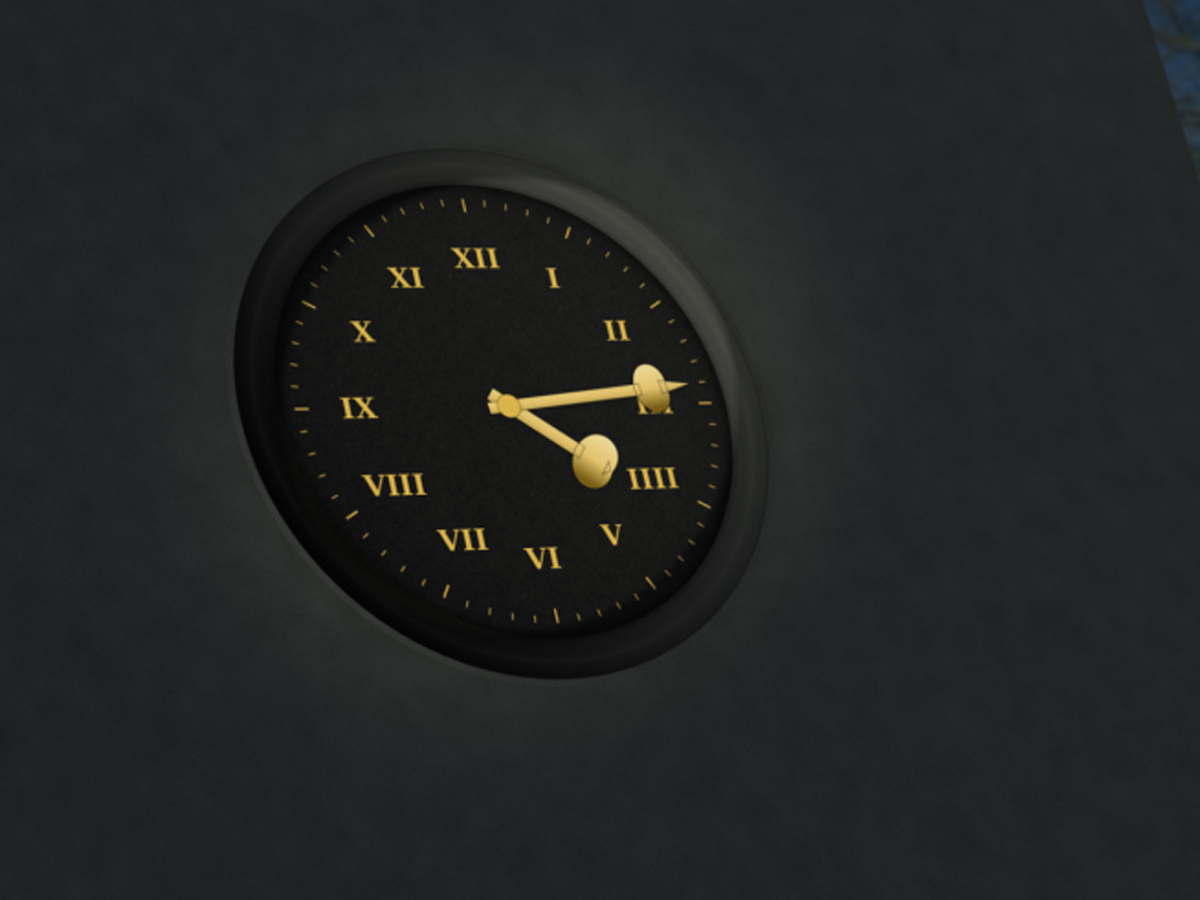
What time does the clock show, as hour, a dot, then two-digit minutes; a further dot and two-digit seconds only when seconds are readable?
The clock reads 4.14
